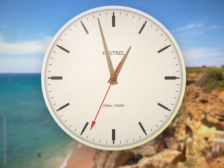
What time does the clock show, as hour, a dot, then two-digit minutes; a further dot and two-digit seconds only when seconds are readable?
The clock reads 12.57.34
